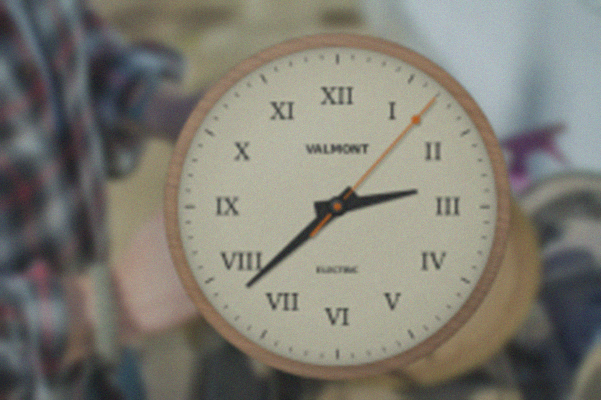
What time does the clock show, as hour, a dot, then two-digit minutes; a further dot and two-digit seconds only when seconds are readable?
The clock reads 2.38.07
